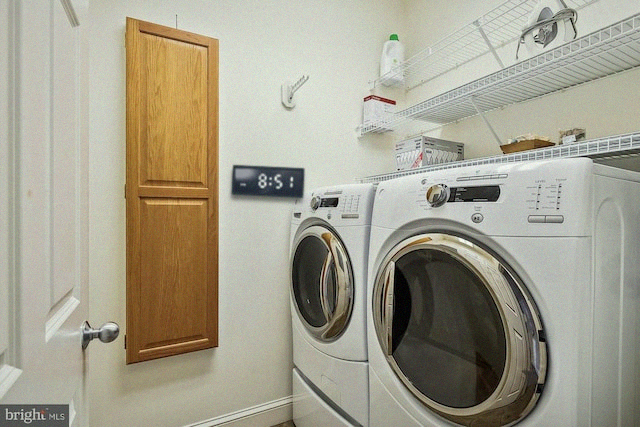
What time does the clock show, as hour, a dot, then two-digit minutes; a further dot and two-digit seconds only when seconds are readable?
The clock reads 8.51
